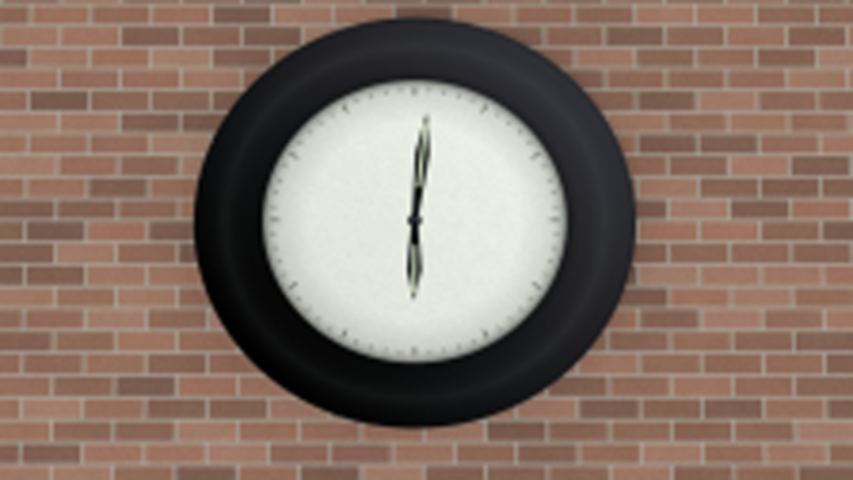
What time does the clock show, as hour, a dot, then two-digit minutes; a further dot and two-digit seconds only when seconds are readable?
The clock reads 6.01
